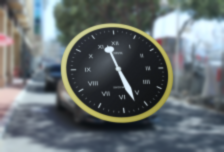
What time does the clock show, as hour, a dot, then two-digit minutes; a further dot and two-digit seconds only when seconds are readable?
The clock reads 11.27
